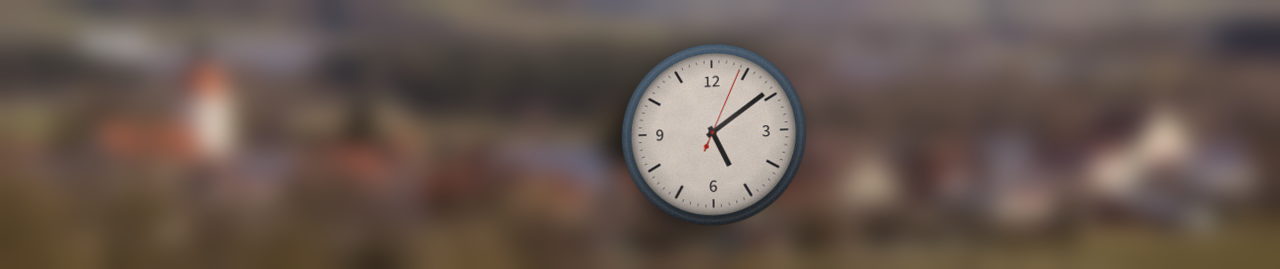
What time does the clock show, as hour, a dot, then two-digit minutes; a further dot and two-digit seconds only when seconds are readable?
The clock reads 5.09.04
